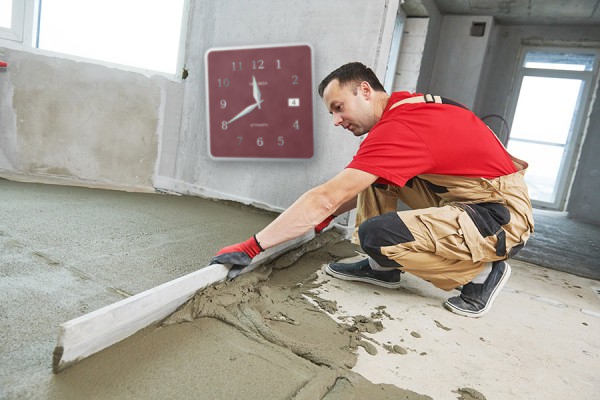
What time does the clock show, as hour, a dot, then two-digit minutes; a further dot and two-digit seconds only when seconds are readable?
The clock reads 11.40
